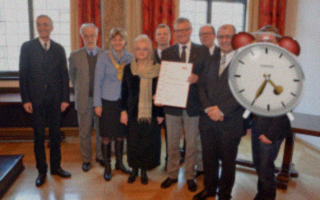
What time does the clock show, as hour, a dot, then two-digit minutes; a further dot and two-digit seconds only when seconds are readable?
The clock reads 4.35
